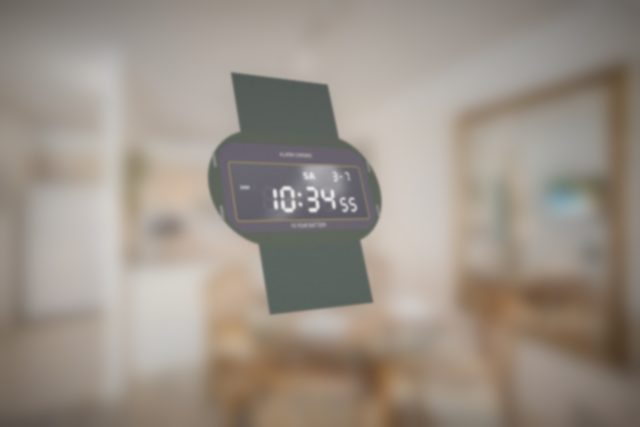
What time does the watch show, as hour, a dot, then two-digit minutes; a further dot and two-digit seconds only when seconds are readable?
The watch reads 10.34.55
